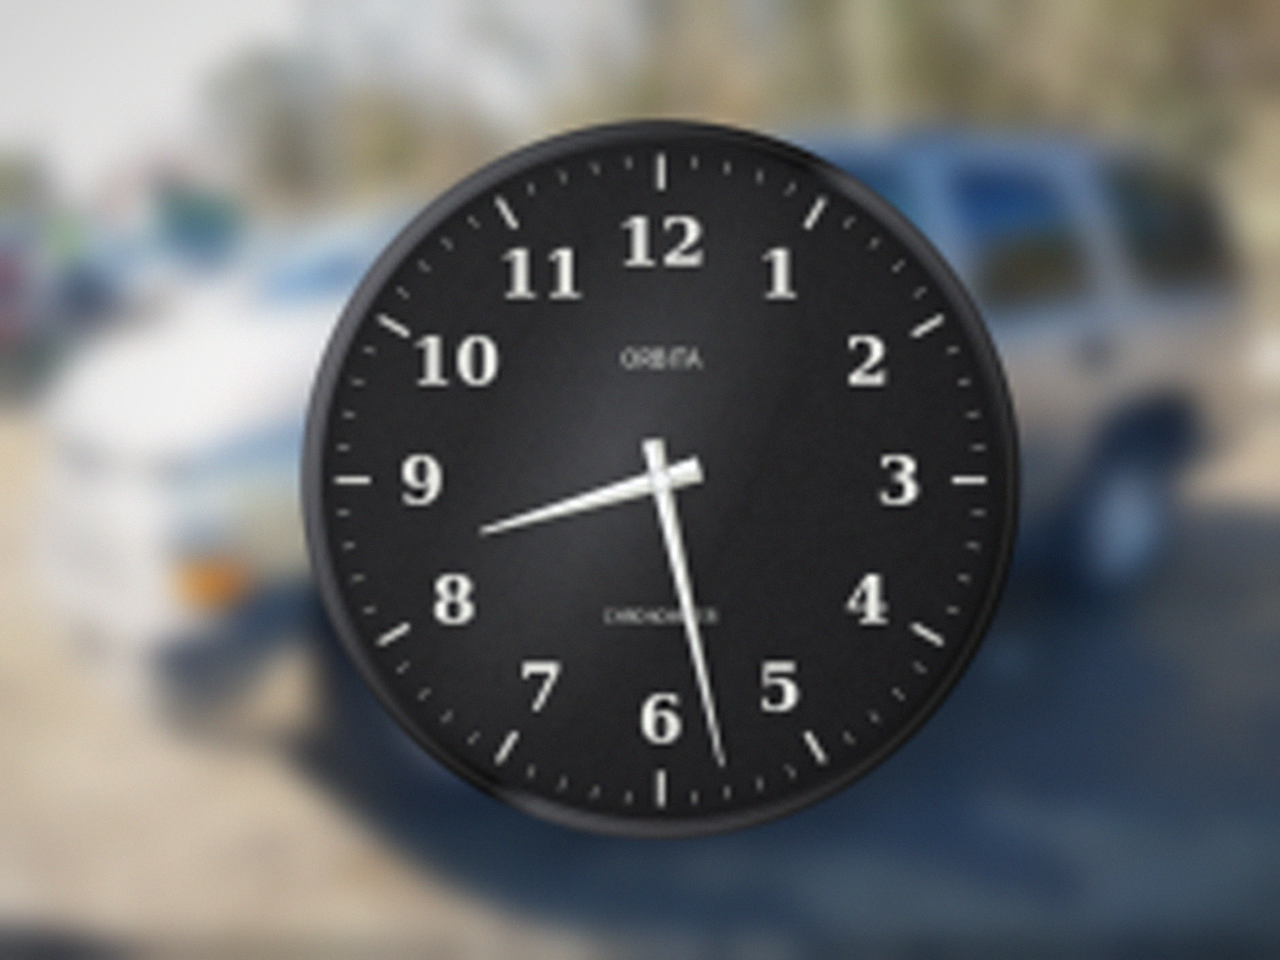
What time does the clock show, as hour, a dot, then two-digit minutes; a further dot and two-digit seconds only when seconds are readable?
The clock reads 8.28
